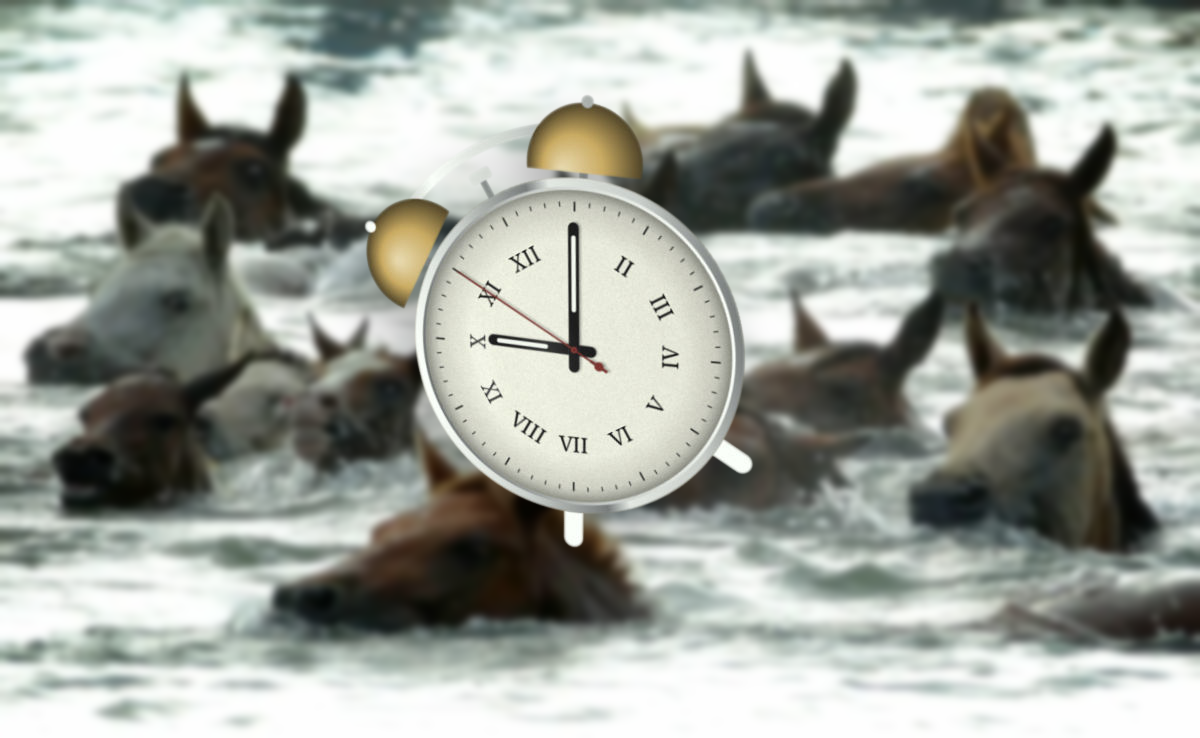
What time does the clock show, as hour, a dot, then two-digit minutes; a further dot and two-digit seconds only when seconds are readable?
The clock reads 10.04.55
